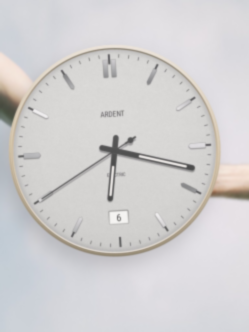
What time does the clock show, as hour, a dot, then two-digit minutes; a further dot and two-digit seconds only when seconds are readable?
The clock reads 6.17.40
